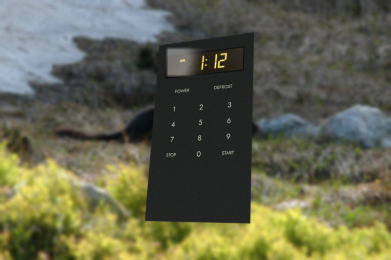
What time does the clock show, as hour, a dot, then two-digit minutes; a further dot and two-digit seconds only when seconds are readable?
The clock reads 1.12
